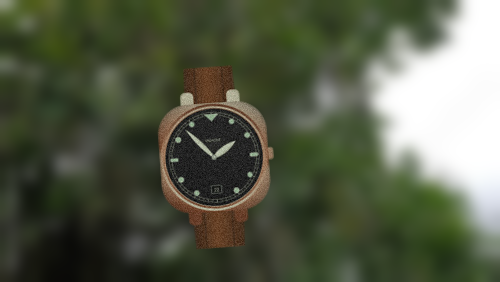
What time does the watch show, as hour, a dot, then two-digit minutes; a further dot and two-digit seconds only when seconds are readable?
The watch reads 1.53
